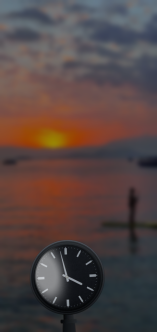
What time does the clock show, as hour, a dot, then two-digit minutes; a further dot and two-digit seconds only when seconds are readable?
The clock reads 3.58
